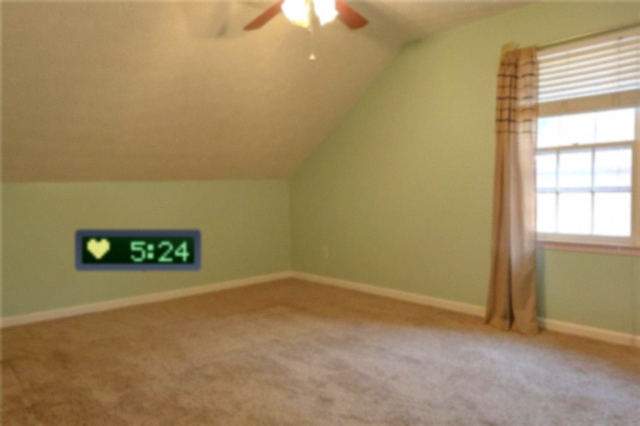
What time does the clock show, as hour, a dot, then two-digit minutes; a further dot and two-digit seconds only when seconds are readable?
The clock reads 5.24
